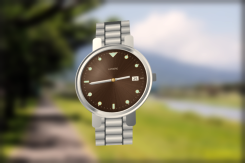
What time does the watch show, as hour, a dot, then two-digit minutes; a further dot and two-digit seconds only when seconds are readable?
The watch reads 2.44
